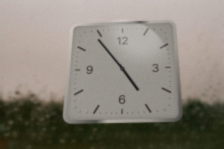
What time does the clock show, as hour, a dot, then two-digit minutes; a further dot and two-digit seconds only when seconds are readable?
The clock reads 4.54
